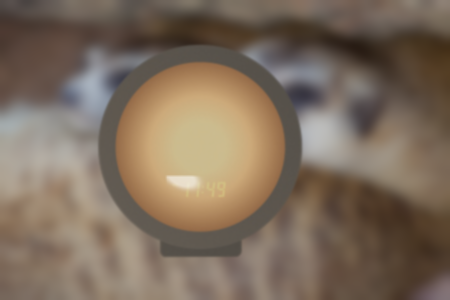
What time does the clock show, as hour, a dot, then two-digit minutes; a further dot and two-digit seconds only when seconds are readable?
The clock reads 11.49
